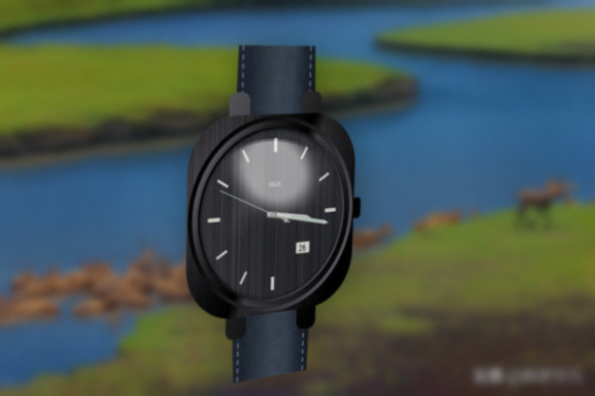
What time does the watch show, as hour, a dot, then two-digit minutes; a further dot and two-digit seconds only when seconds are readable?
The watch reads 3.16.49
